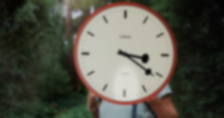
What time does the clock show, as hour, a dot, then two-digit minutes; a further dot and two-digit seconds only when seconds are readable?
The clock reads 3.21
